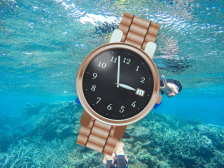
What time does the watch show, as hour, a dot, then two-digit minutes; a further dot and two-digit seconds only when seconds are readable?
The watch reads 2.57
